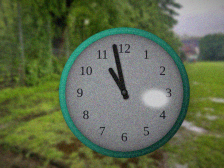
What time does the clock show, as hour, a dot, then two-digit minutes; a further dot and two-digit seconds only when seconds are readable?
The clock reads 10.58
